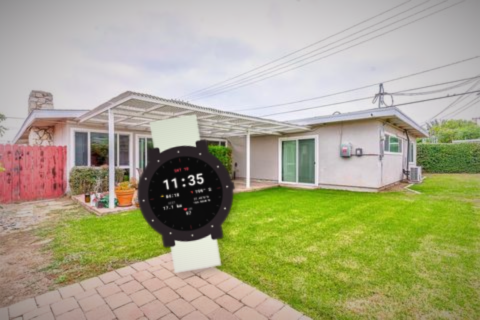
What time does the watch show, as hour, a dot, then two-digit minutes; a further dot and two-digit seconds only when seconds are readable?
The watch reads 11.35
